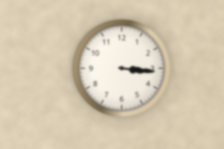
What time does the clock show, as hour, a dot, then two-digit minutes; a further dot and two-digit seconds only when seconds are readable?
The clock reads 3.16
